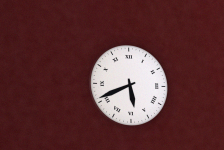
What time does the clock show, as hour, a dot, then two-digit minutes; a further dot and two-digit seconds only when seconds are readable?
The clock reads 5.41
